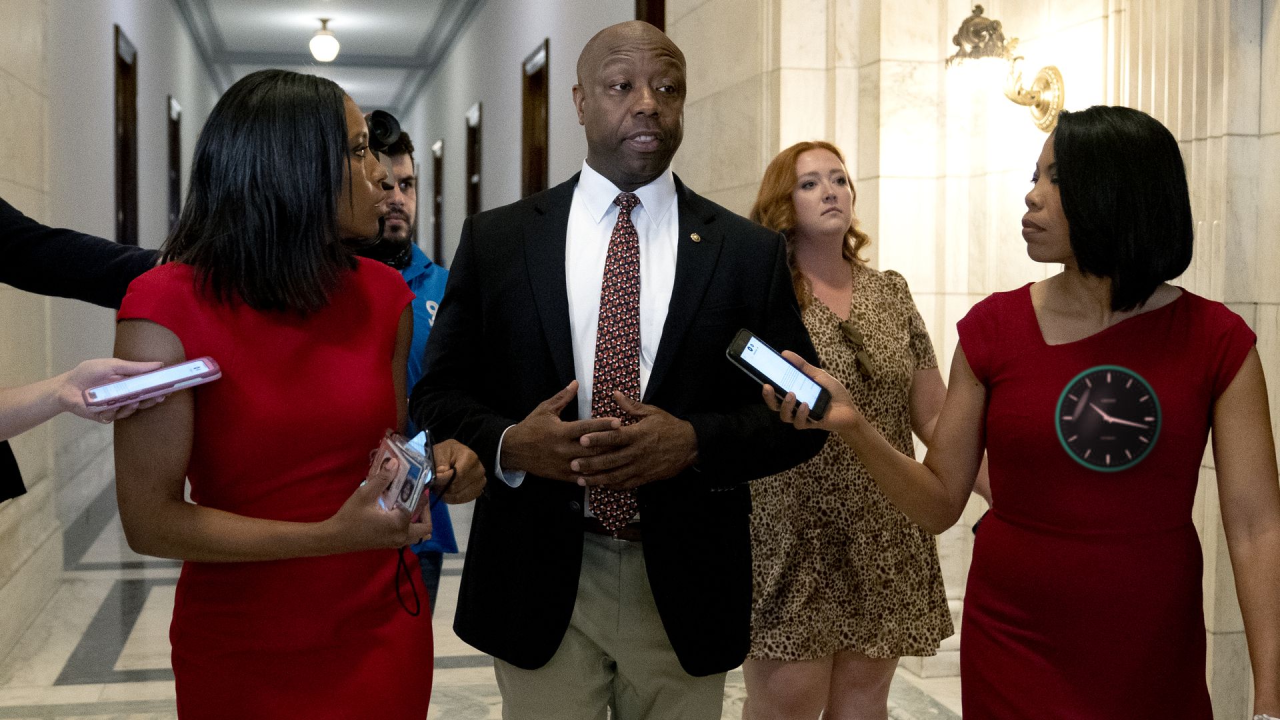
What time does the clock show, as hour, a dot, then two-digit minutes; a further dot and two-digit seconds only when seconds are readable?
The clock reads 10.17
